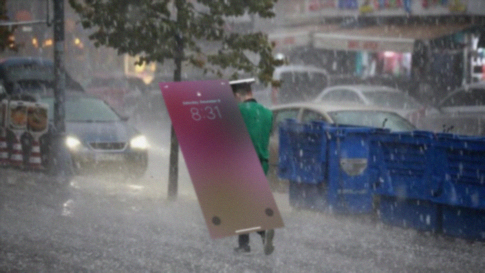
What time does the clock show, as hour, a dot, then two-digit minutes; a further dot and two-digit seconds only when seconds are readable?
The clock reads 8.31
